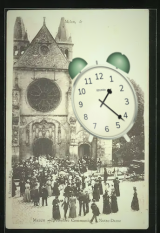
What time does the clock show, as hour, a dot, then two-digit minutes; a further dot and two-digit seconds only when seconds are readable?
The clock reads 1.22
